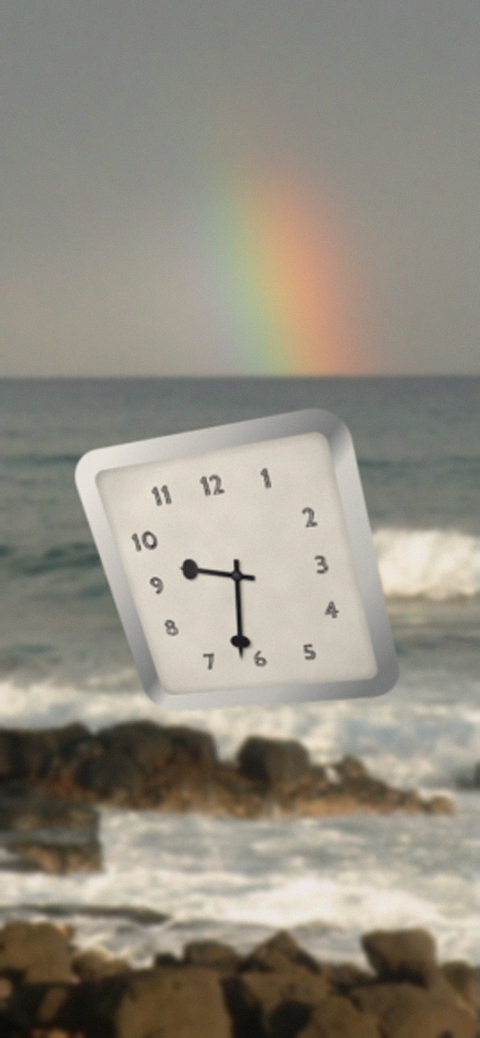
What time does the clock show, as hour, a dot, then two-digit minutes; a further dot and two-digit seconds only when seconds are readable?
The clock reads 9.32
